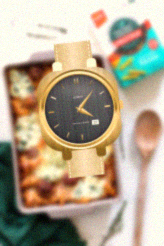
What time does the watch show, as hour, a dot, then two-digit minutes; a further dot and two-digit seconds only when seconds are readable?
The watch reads 4.07
